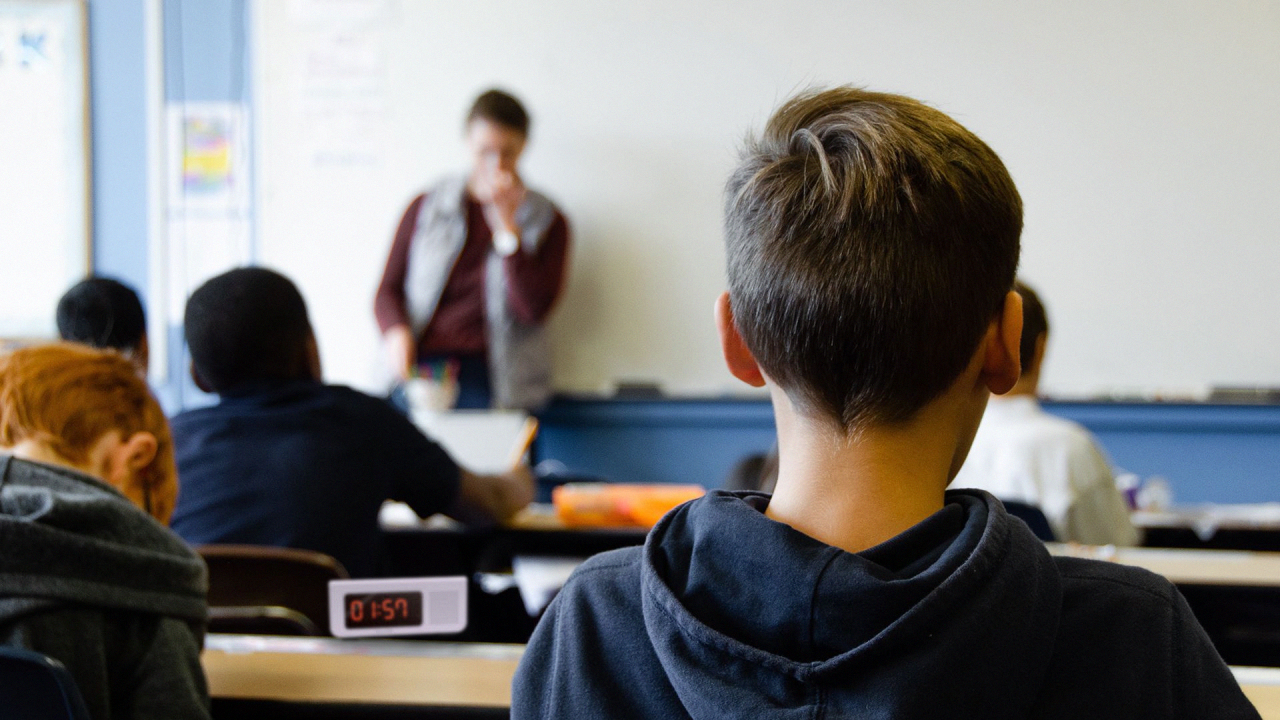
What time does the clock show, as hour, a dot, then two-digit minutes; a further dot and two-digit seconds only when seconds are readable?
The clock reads 1.57
